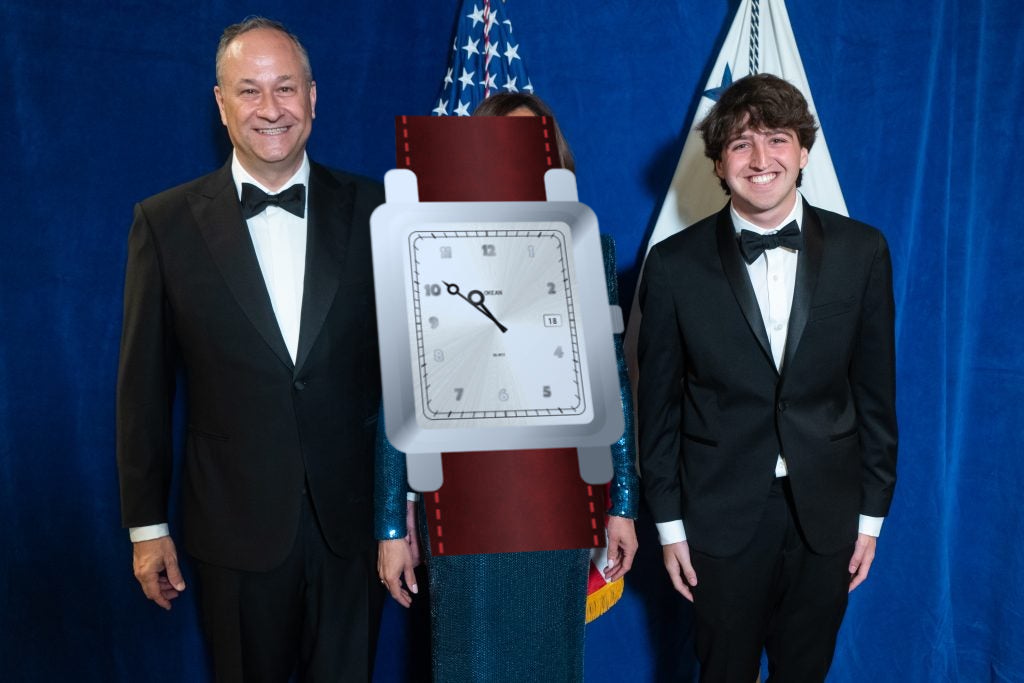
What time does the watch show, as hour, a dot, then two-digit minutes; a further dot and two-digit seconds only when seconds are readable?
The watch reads 10.52
